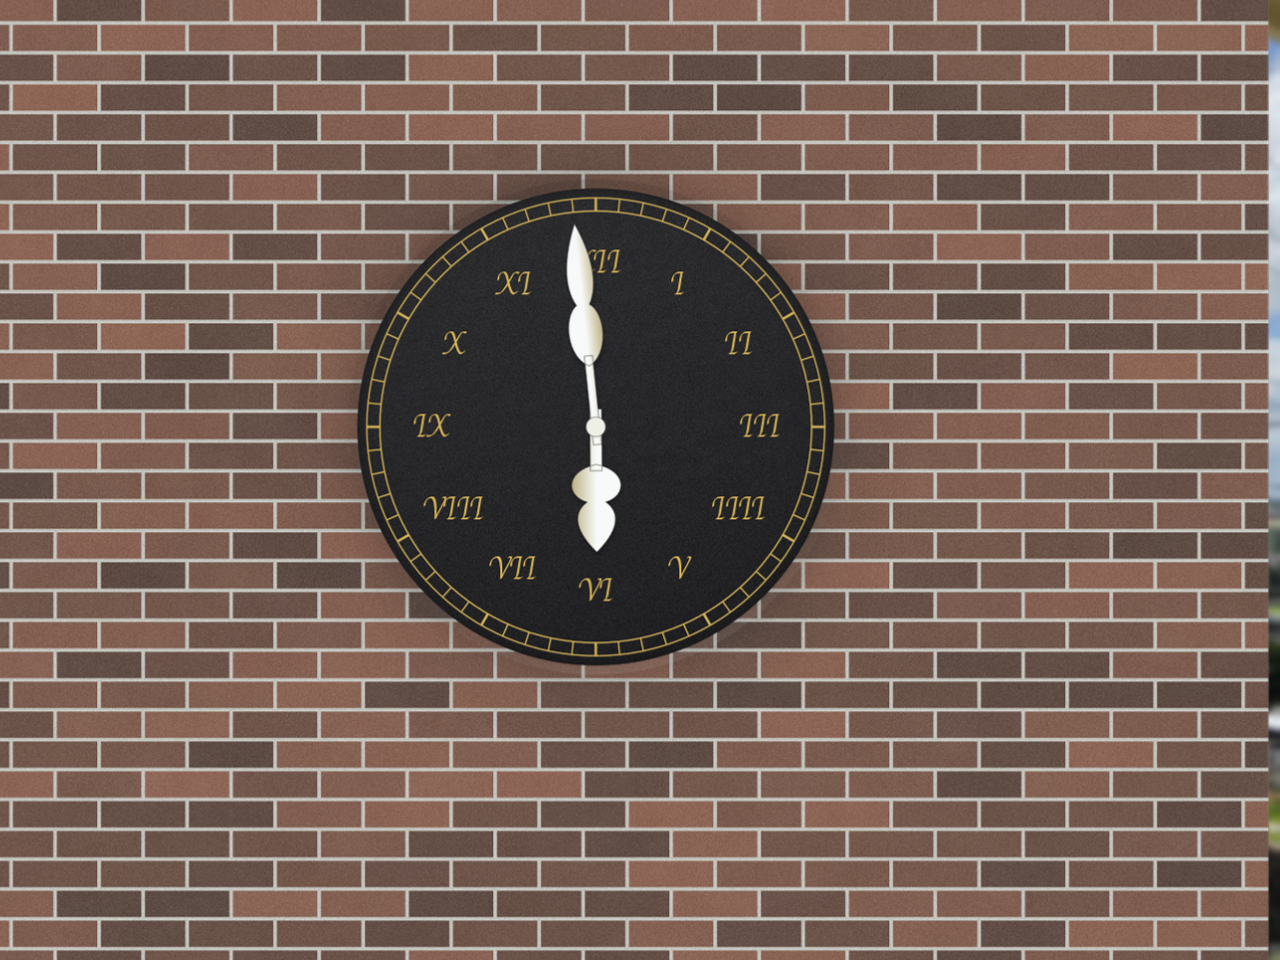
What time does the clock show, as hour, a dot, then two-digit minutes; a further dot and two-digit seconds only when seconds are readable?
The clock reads 5.59
